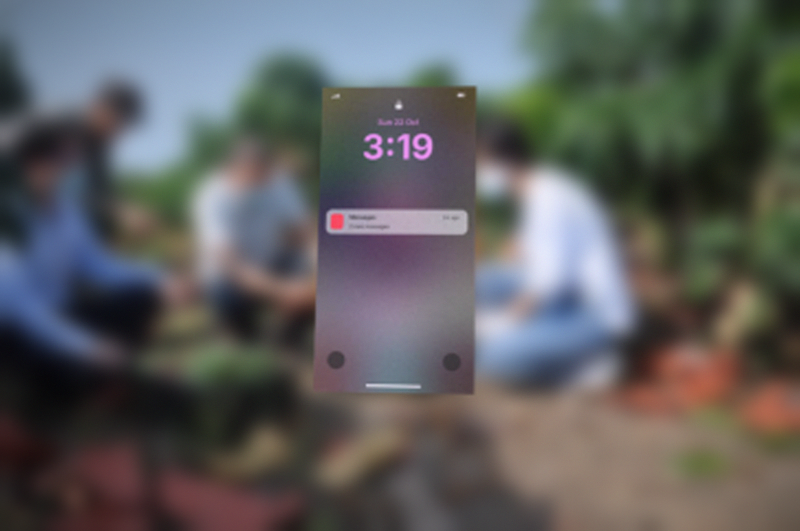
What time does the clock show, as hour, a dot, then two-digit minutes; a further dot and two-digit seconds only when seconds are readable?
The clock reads 3.19
